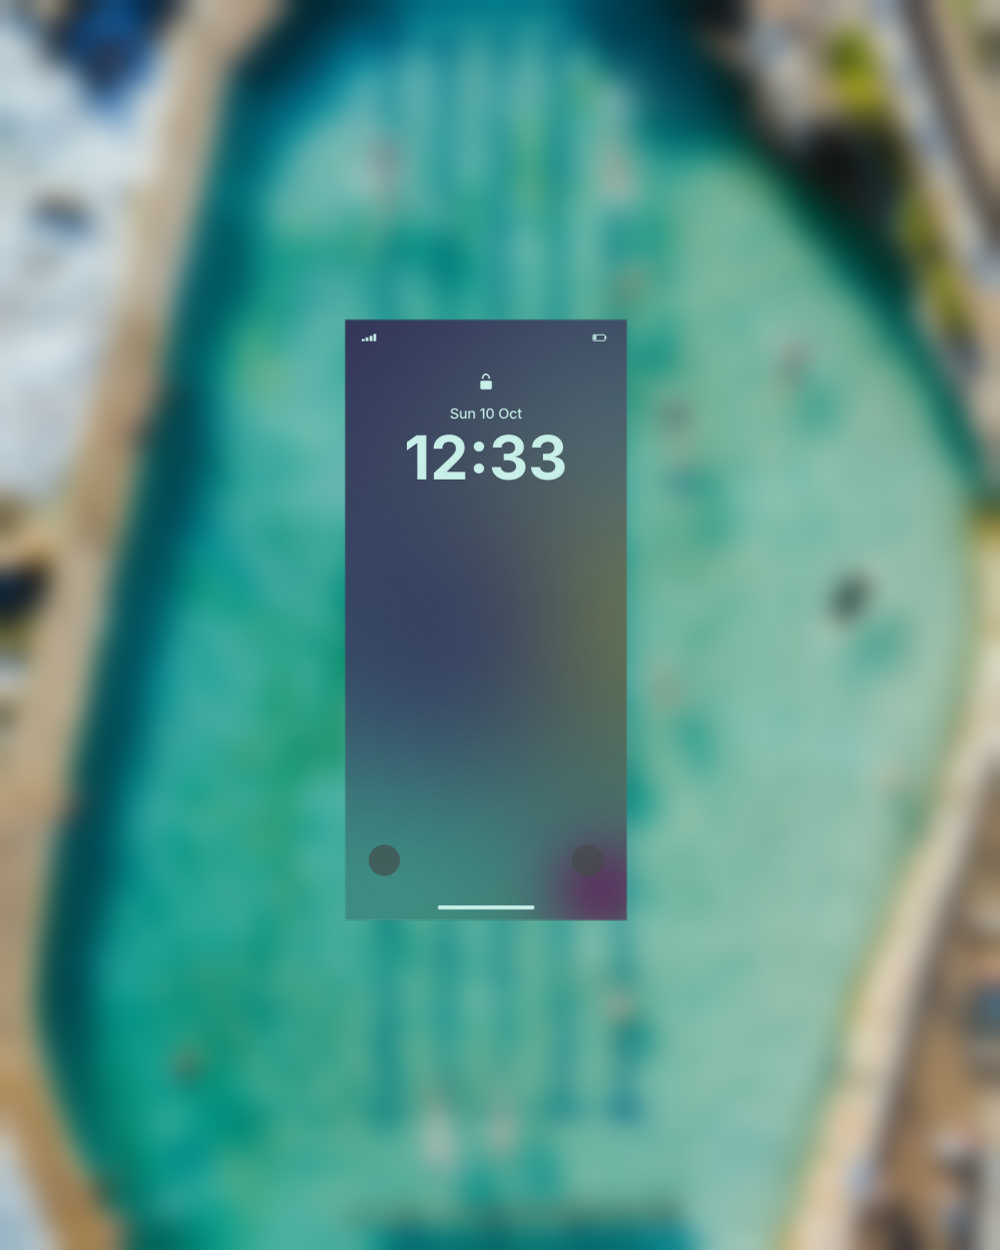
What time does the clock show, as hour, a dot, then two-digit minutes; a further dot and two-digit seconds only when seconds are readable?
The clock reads 12.33
